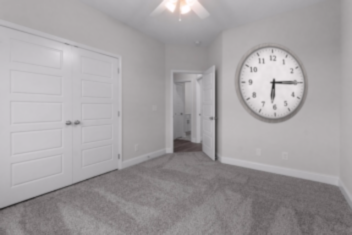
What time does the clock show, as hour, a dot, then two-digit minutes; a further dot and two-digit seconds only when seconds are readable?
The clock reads 6.15
